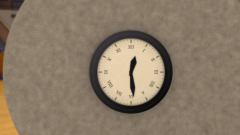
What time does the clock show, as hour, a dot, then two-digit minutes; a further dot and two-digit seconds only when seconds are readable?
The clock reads 12.29
